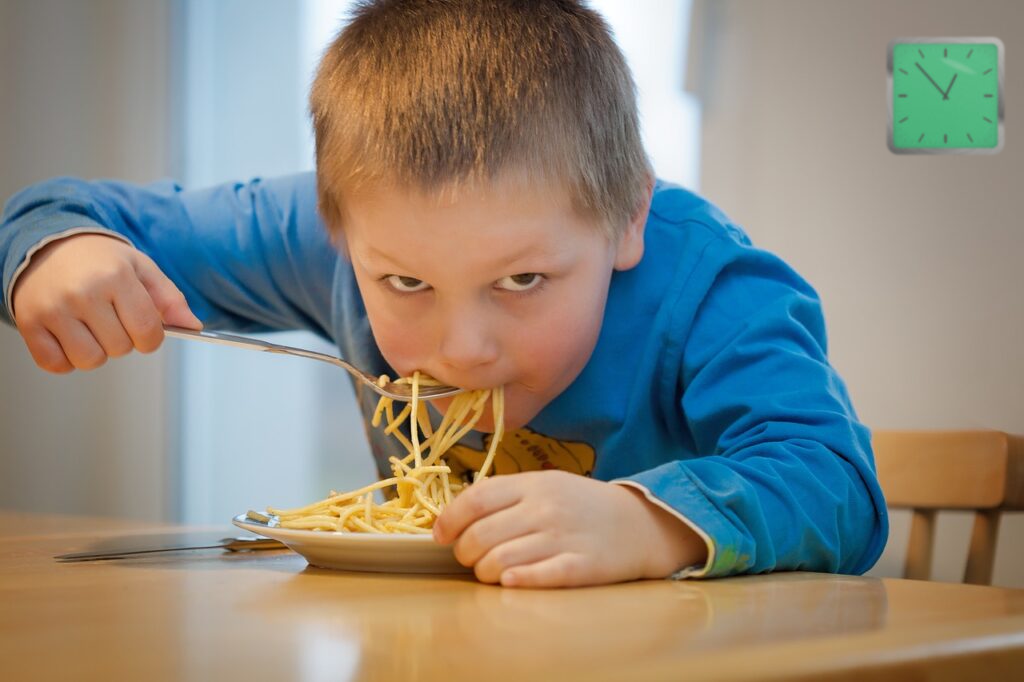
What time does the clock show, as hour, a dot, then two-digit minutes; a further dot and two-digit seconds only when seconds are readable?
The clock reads 12.53
